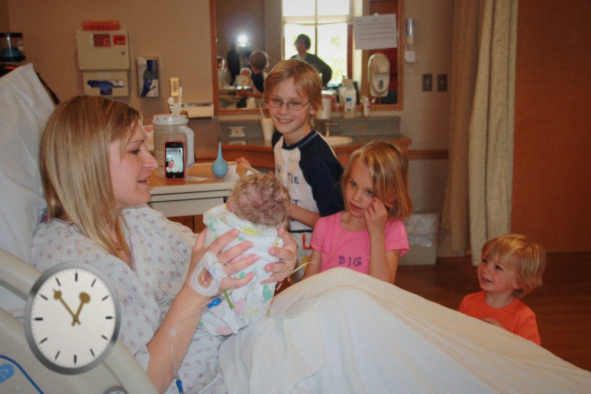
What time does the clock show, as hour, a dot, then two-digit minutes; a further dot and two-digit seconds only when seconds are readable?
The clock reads 12.53
